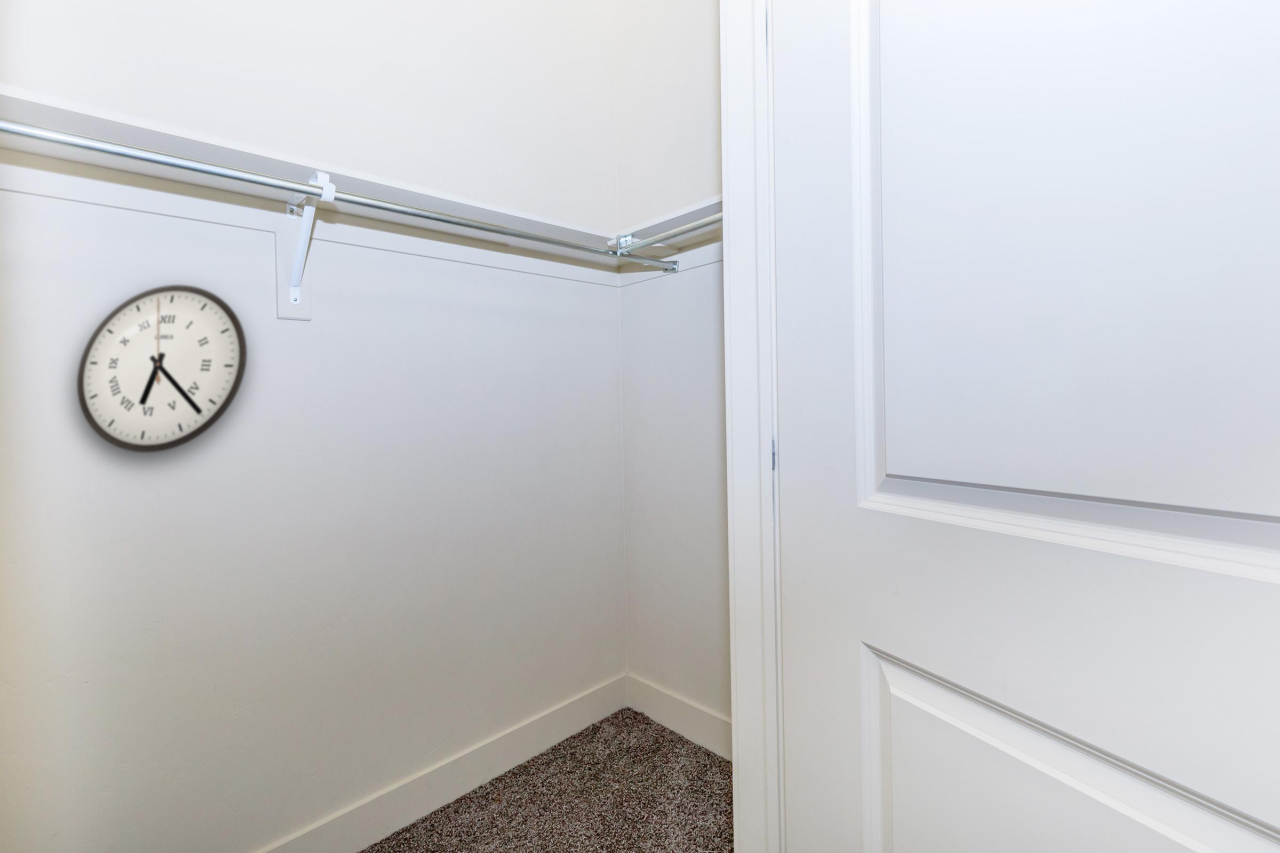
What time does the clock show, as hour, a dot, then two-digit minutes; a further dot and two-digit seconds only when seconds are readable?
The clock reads 6.21.58
